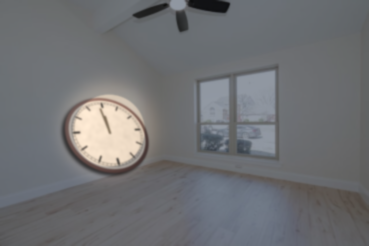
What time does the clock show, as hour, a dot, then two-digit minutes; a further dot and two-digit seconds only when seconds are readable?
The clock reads 11.59
